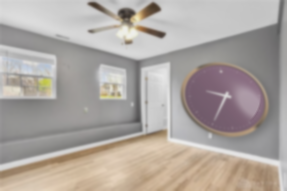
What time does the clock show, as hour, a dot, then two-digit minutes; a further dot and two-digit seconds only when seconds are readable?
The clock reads 9.35
